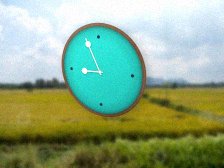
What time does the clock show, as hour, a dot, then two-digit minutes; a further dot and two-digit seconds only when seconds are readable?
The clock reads 8.56
